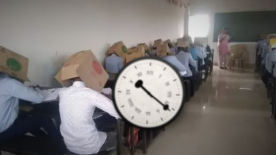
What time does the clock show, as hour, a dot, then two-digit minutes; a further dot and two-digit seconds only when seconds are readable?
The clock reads 10.21
